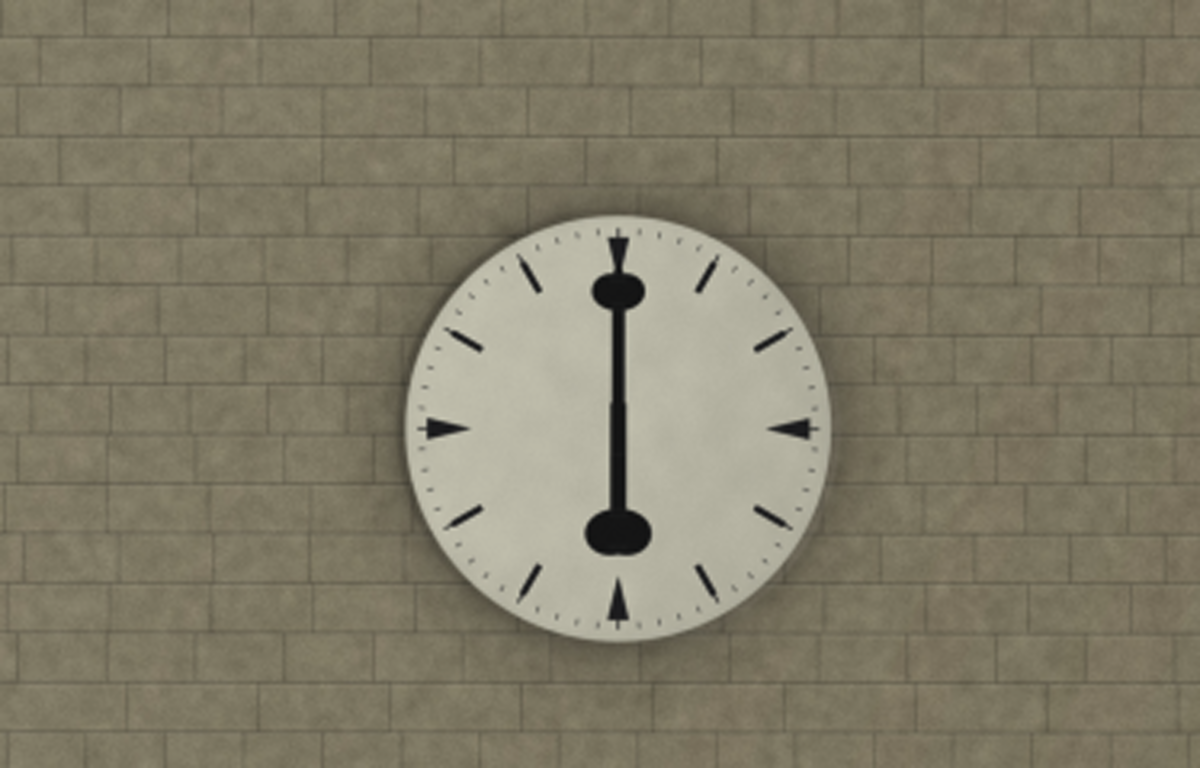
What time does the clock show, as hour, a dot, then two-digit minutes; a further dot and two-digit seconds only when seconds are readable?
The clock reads 6.00
